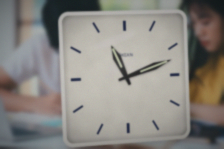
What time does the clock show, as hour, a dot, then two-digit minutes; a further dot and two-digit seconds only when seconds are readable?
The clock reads 11.12
